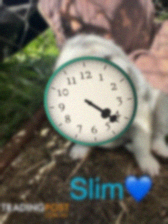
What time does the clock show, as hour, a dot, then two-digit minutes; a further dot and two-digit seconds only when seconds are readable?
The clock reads 4.22
